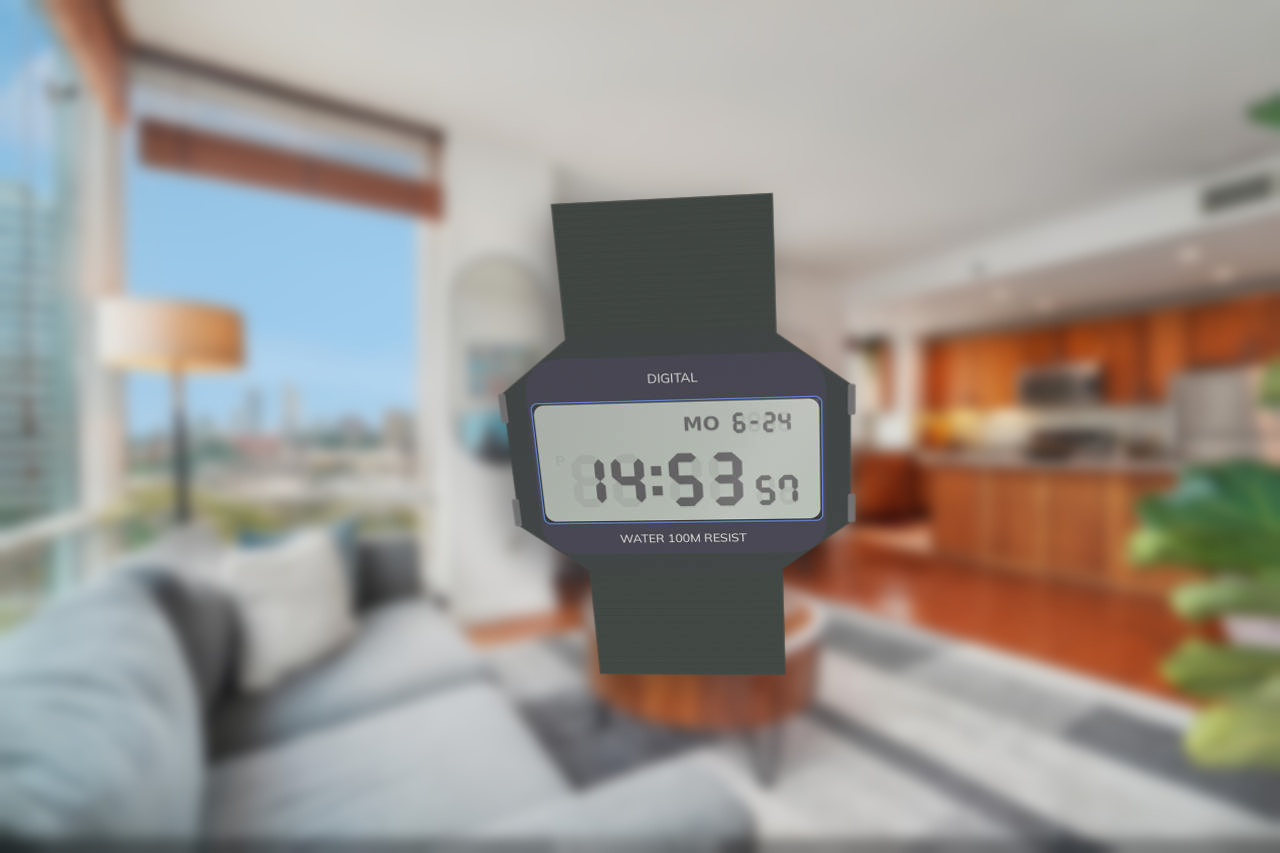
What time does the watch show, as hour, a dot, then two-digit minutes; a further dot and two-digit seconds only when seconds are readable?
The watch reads 14.53.57
